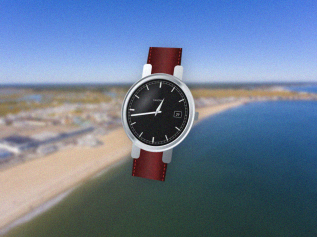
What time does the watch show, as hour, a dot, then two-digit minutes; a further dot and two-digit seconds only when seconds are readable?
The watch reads 12.43
